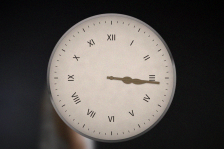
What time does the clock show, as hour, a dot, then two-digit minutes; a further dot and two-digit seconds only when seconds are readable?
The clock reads 3.16
